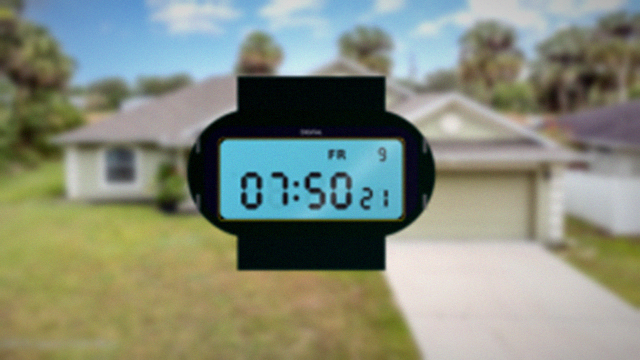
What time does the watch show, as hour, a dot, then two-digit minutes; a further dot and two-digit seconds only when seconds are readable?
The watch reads 7.50.21
